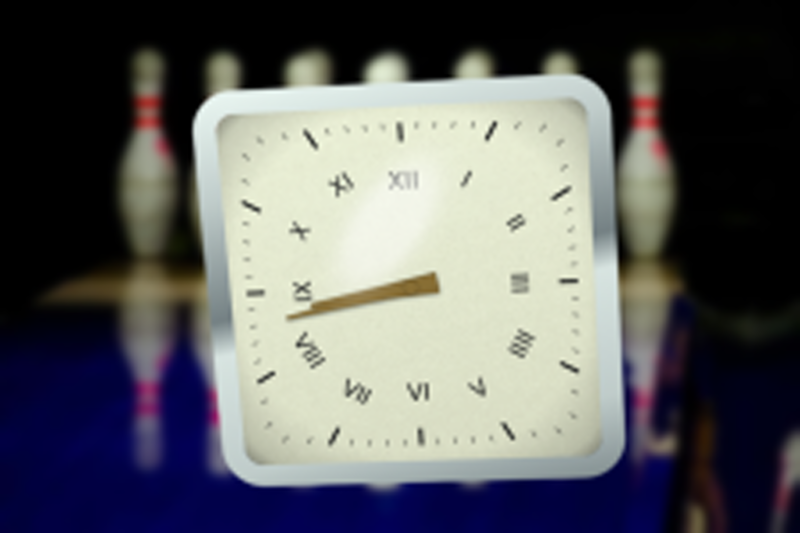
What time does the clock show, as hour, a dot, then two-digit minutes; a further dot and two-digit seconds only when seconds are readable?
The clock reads 8.43
